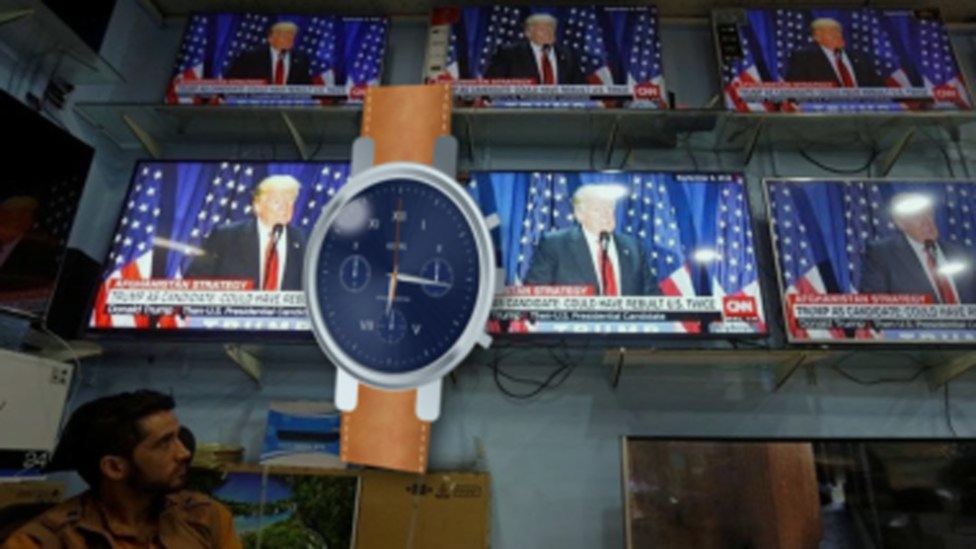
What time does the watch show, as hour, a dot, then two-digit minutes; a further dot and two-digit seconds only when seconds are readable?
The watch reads 6.16
